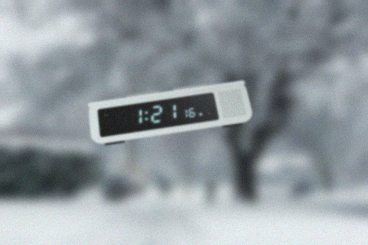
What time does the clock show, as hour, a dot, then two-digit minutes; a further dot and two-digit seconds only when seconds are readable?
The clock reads 1.21
